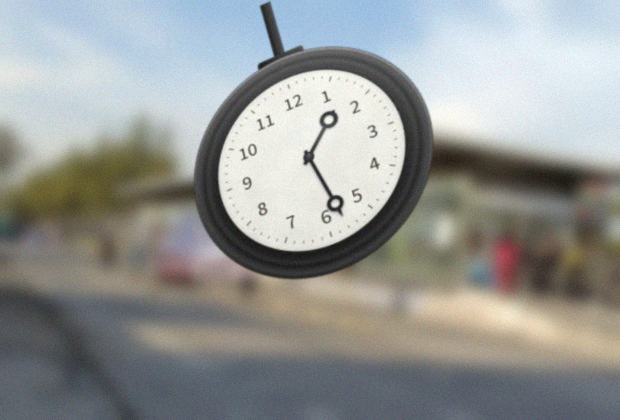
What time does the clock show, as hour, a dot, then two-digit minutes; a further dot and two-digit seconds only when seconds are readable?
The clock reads 1.28
